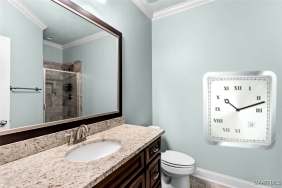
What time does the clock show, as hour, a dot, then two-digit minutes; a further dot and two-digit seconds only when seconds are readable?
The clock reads 10.12
